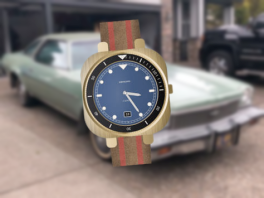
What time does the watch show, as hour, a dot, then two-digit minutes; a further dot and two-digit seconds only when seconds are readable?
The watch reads 3.25
